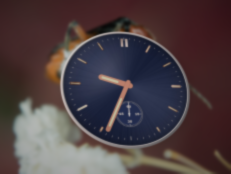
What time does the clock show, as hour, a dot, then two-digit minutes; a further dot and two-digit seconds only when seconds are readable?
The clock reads 9.34
